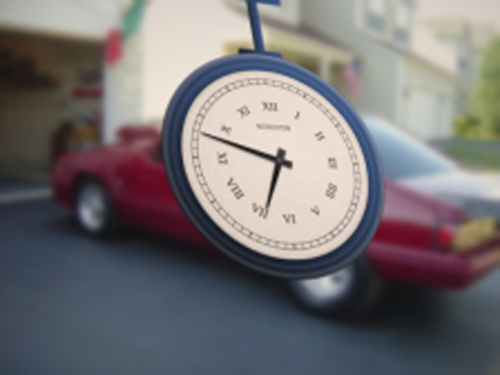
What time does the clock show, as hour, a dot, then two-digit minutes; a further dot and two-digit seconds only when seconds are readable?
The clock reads 6.48
